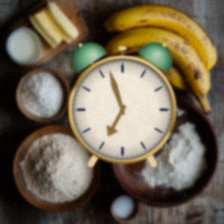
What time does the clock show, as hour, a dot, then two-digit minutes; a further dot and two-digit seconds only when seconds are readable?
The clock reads 6.57
